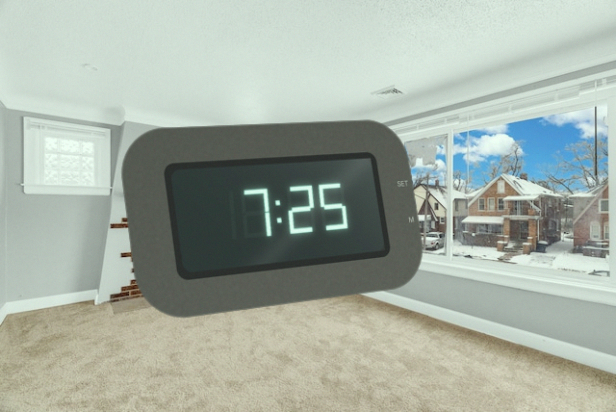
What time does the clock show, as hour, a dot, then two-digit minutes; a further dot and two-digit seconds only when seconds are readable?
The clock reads 7.25
